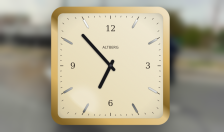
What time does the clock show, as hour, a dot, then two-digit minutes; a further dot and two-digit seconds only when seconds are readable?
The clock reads 6.53
